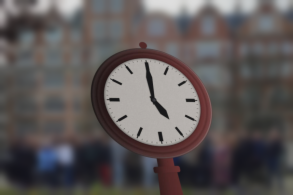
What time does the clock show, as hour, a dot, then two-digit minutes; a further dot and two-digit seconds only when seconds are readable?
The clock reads 5.00
